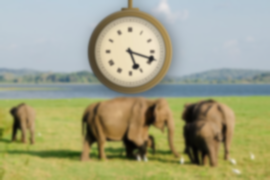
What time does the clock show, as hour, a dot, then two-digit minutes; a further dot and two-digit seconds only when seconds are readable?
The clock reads 5.18
